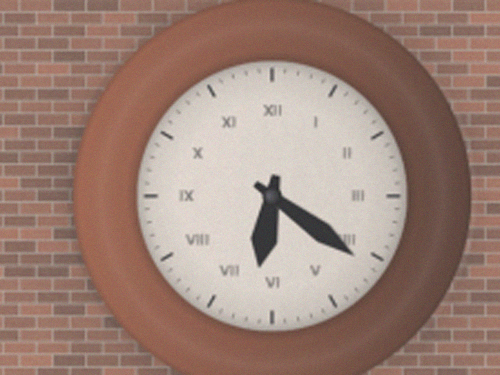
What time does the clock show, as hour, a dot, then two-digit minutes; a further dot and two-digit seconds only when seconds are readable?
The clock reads 6.21
